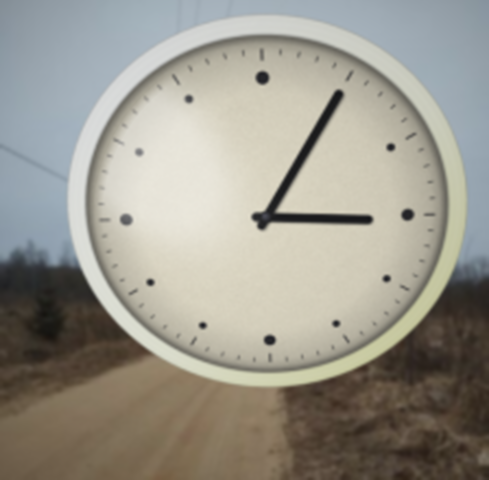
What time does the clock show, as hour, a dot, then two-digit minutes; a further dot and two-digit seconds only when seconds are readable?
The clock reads 3.05
